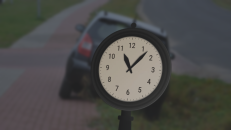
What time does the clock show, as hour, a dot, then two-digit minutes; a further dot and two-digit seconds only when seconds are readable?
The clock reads 11.07
